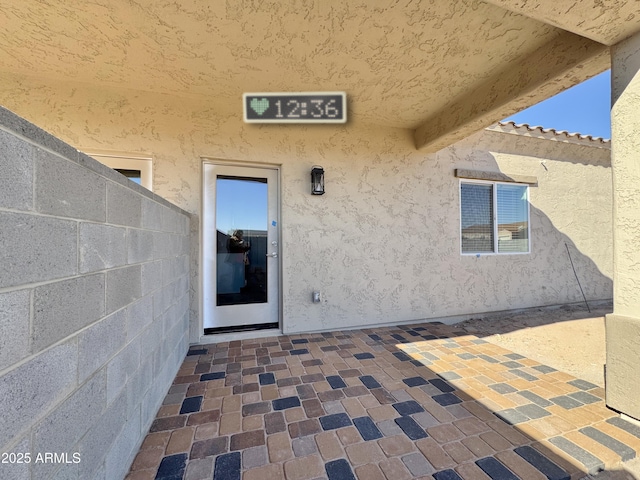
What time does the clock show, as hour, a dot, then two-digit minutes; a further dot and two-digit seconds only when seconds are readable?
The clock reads 12.36
